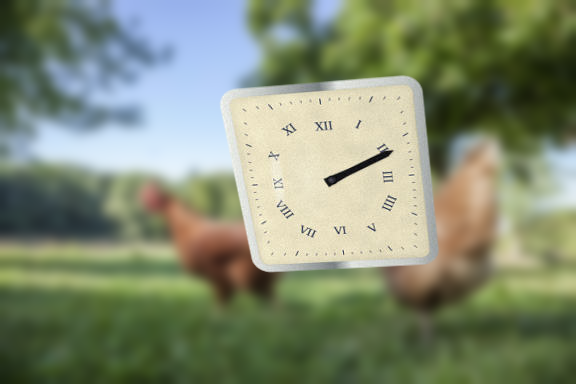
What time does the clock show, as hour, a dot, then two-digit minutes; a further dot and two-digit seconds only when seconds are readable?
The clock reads 2.11
